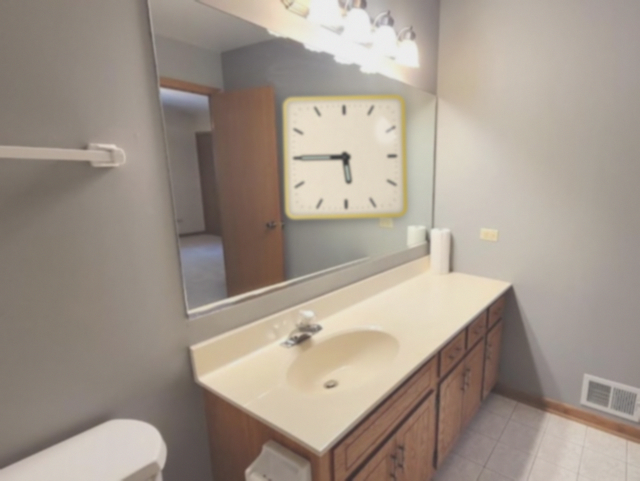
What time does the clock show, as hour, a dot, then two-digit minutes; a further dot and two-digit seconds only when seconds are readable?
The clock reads 5.45
